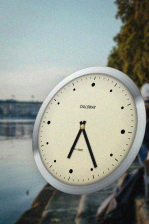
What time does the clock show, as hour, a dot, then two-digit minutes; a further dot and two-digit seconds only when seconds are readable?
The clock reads 6.24
